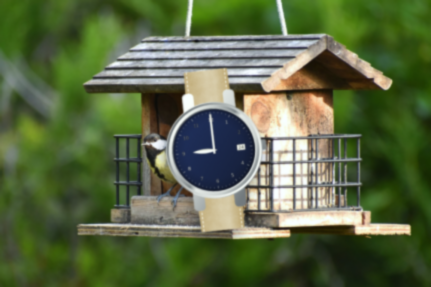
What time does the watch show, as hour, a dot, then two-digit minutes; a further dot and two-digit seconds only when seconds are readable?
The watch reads 9.00
